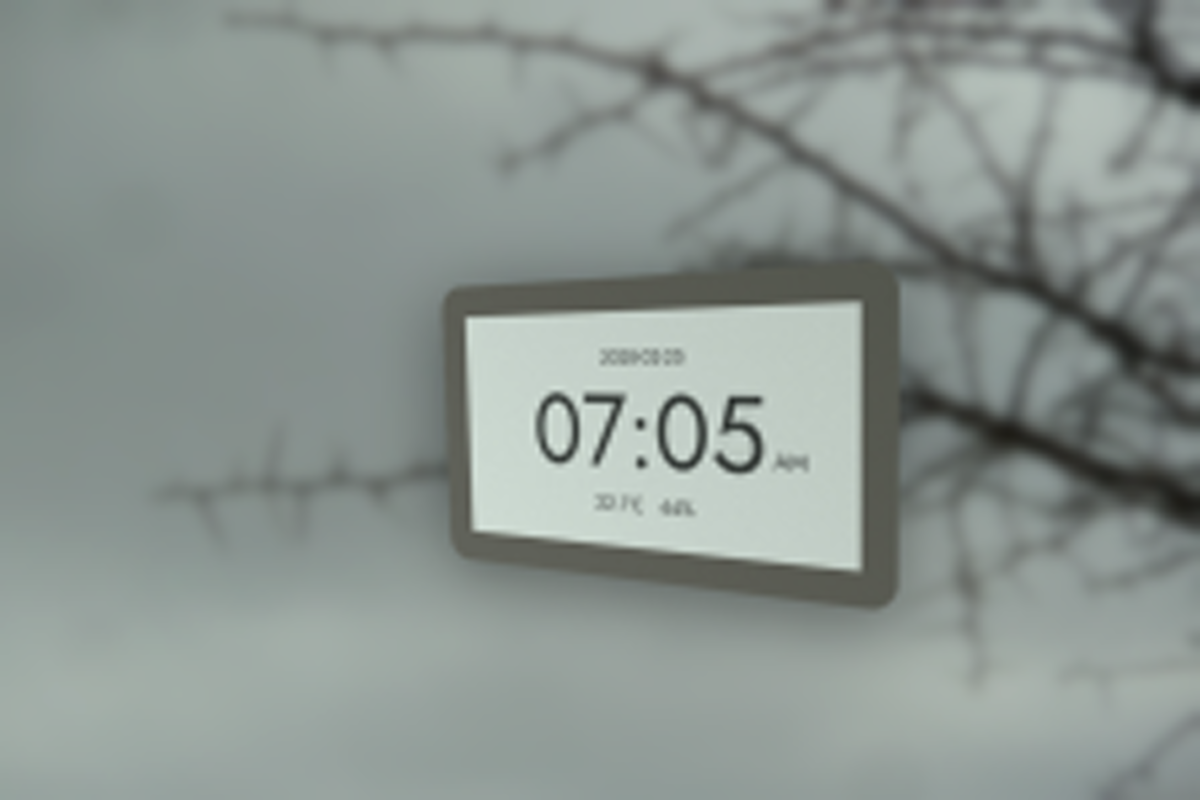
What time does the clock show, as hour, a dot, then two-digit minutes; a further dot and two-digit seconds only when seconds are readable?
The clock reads 7.05
